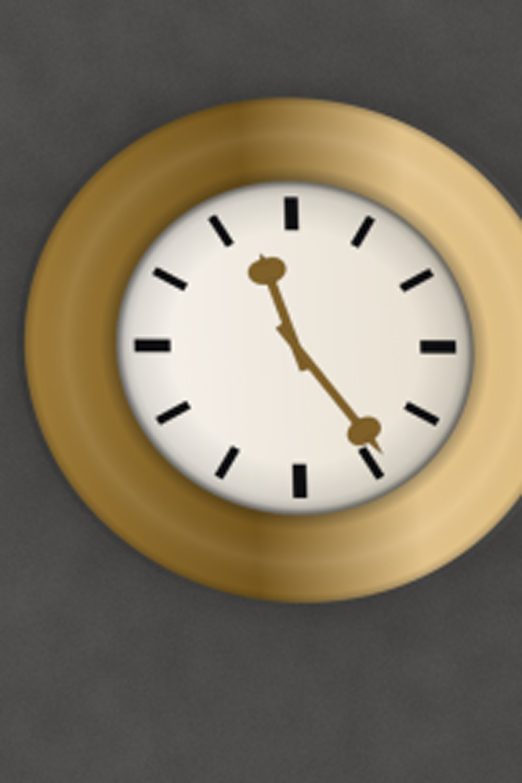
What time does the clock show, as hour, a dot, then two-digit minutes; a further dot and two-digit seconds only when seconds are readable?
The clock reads 11.24
